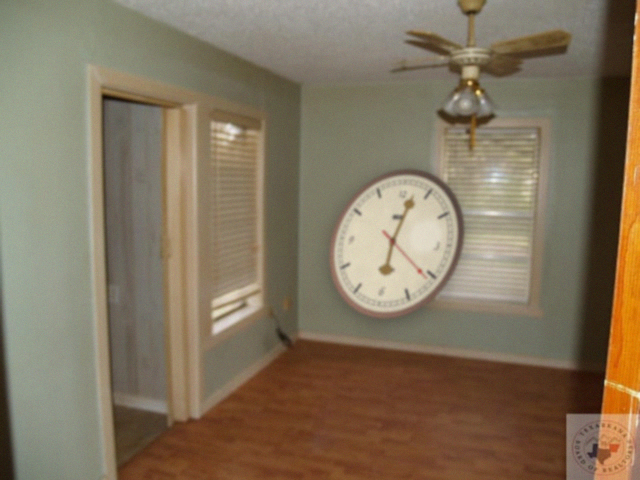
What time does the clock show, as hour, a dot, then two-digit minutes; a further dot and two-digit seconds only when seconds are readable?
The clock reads 6.02.21
